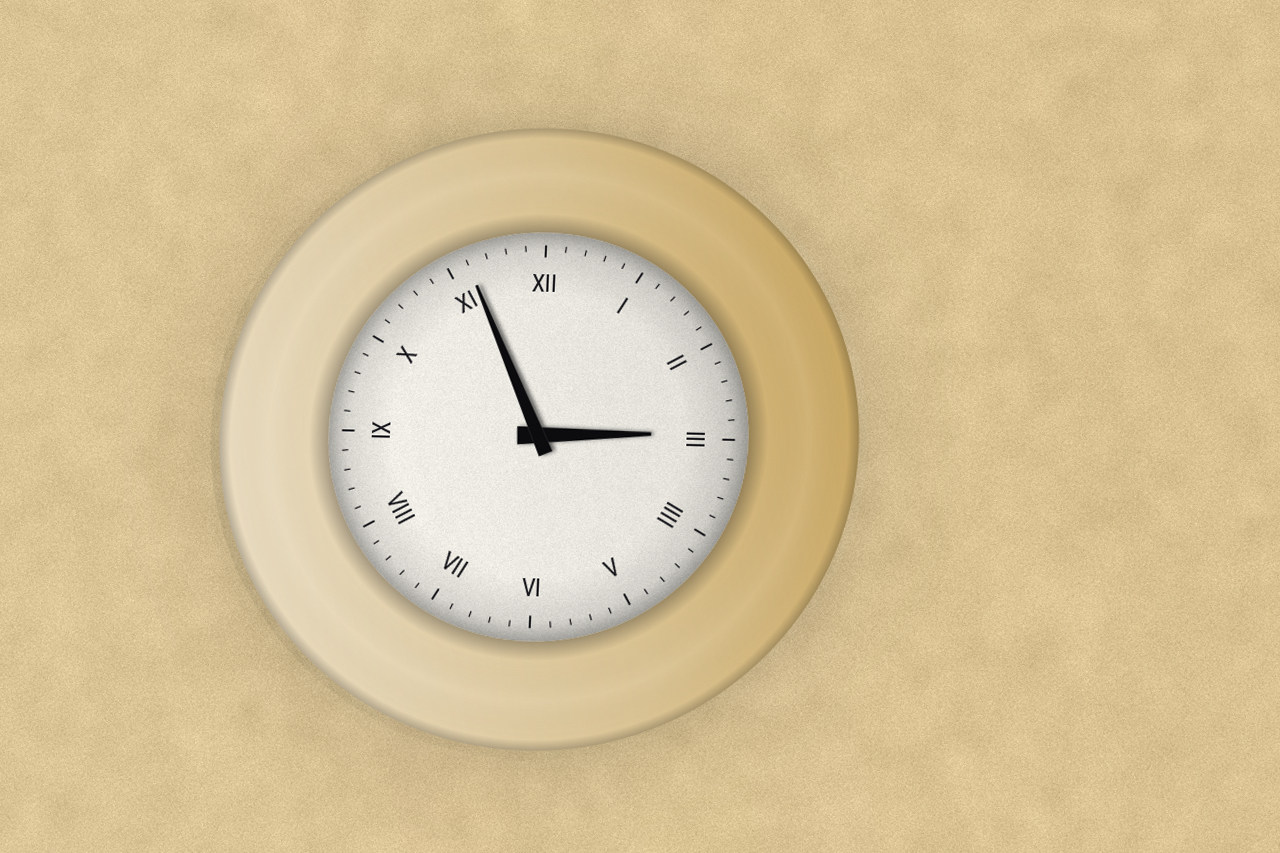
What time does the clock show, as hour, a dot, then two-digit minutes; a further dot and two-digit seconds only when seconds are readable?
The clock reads 2.56
